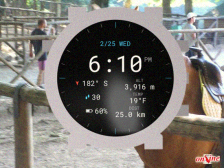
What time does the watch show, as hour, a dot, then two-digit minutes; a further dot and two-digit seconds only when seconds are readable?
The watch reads 6.10
